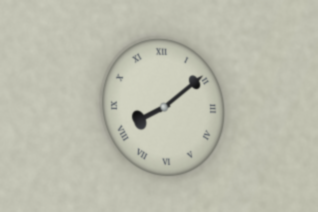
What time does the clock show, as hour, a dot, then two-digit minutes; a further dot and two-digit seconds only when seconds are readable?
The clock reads 8.09
